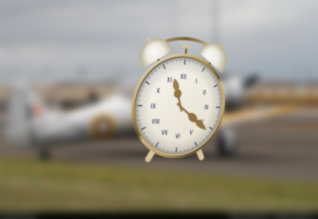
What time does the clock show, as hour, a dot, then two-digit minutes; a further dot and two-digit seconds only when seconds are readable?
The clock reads 11.21
